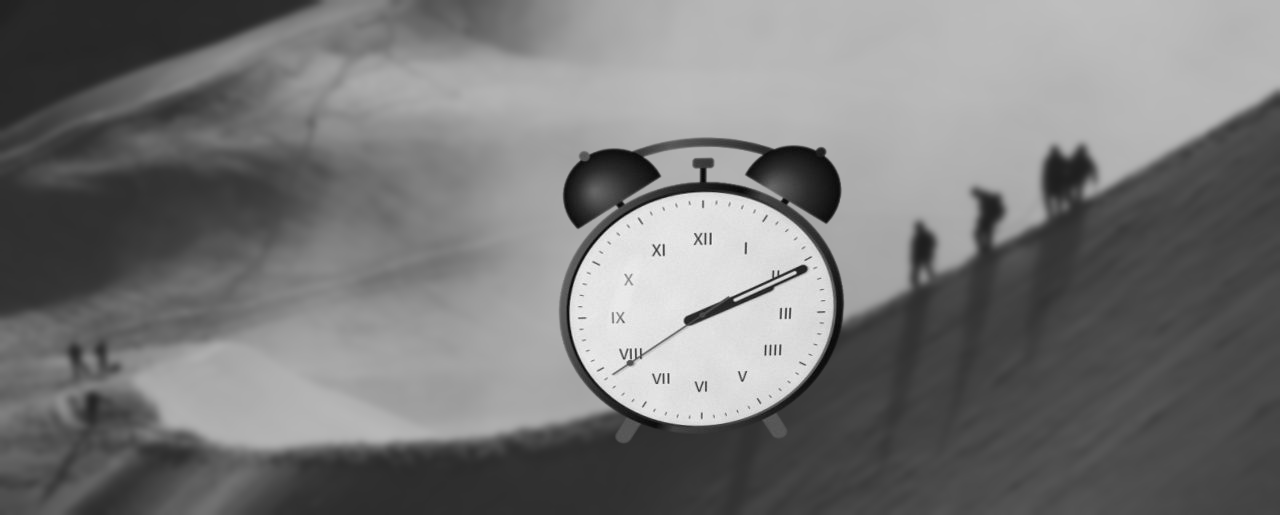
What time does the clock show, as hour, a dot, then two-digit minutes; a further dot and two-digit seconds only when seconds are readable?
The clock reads 2.10.39
